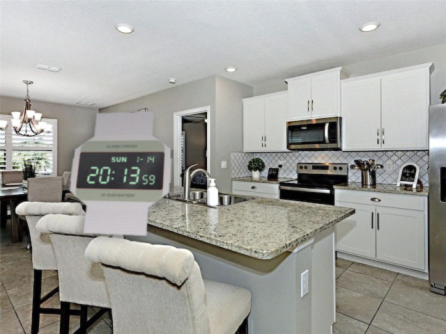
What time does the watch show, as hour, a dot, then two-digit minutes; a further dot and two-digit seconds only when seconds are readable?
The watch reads 20.13
